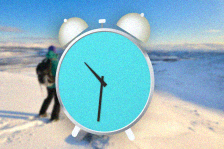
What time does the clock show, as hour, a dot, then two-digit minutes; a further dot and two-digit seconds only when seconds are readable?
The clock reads 10.31
